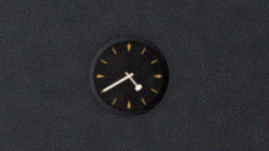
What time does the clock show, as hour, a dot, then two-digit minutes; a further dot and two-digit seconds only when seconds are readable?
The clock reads 4.40
